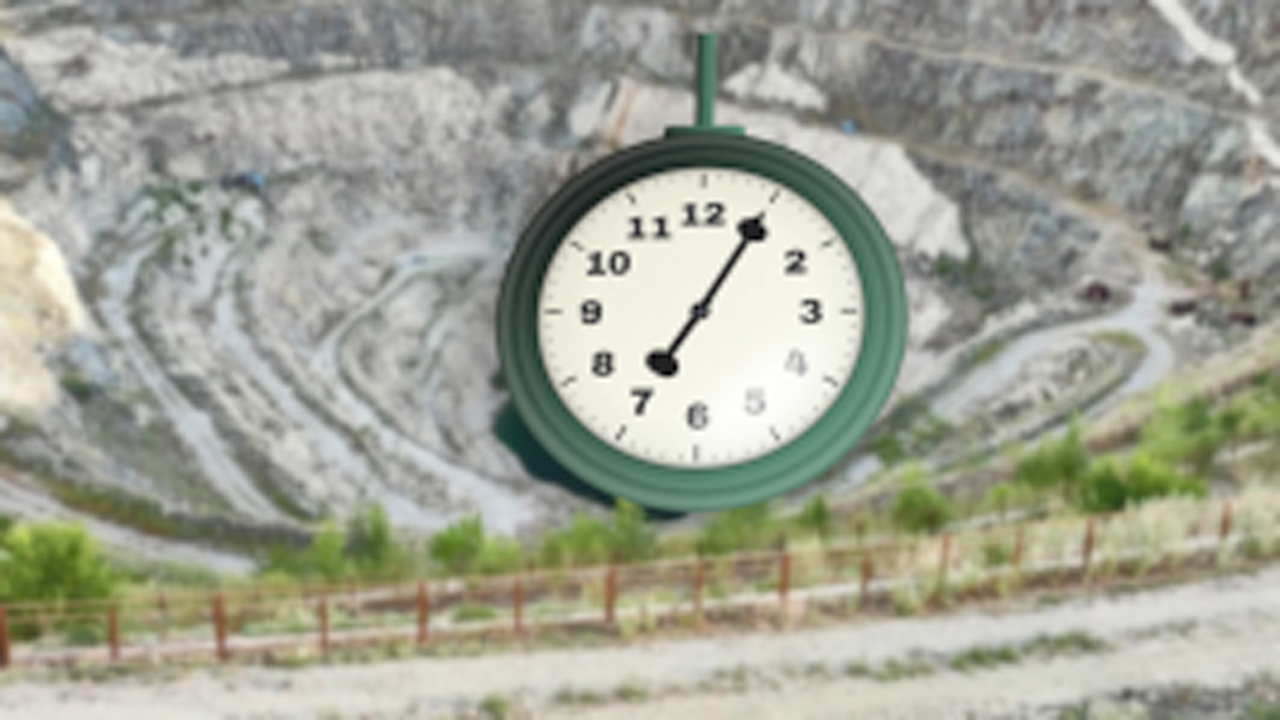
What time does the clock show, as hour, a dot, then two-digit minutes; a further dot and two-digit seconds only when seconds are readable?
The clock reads 7.05
